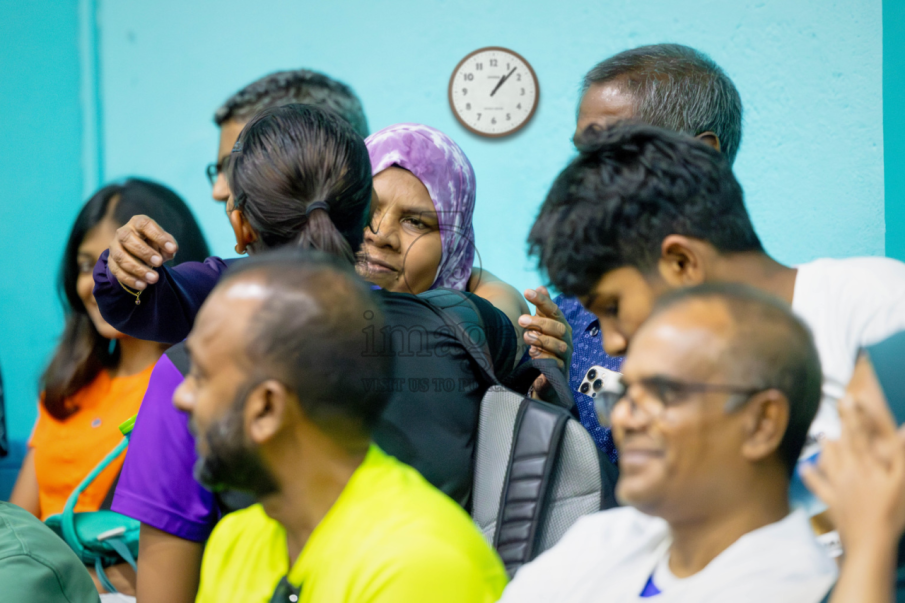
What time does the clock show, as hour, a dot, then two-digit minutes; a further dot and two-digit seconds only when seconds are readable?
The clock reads 1.07
